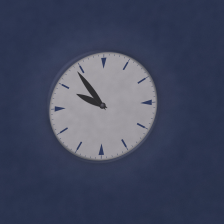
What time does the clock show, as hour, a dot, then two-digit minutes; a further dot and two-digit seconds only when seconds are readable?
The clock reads 9.54
